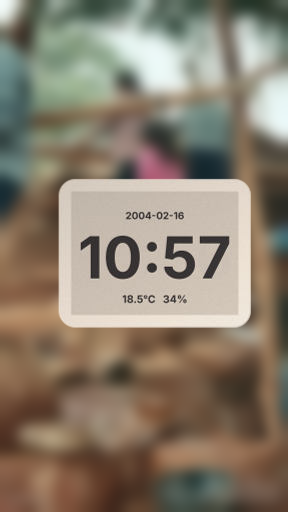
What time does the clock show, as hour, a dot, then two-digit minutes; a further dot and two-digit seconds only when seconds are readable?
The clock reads 10.57
